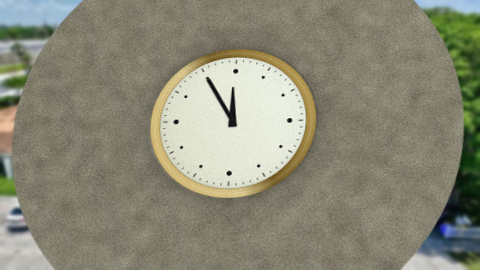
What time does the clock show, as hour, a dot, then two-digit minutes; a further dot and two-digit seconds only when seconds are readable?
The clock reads 11.55
